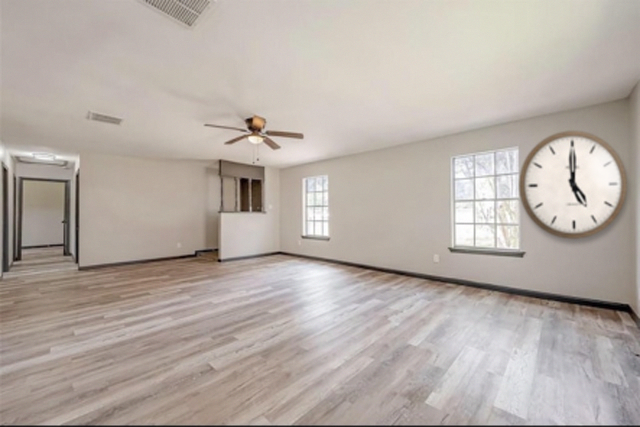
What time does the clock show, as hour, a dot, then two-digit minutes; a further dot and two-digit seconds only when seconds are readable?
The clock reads 5.00
